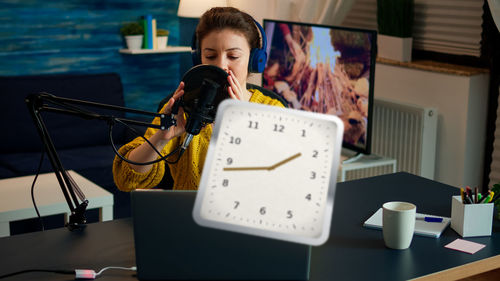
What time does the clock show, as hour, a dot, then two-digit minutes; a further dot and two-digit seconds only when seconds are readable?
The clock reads 1.43
